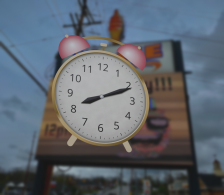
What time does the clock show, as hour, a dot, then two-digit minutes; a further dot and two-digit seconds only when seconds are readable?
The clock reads 8.11
